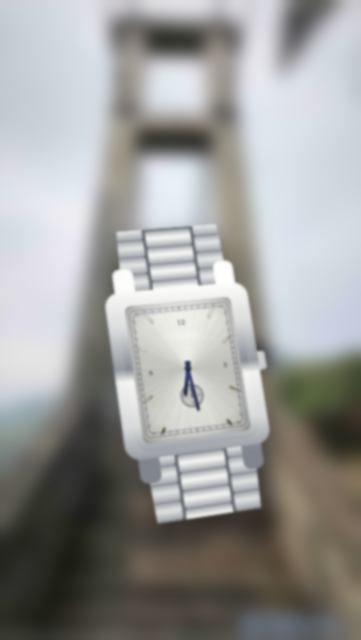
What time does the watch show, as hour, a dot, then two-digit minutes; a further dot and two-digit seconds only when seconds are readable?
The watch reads 6.29
